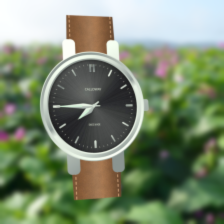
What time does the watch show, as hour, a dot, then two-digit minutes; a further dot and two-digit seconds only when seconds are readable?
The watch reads 7.45
